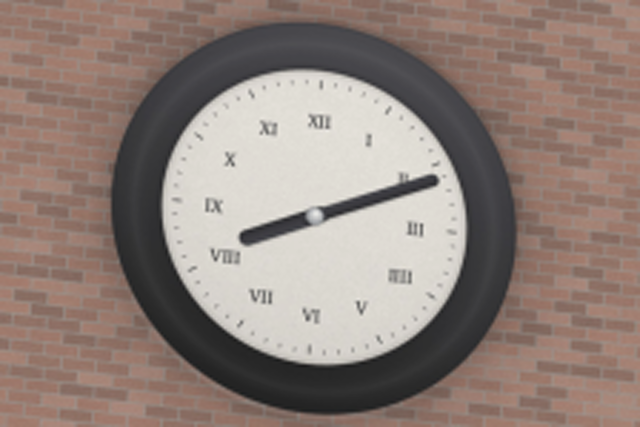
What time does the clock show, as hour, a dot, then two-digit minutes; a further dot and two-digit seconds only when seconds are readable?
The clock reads 8.11
